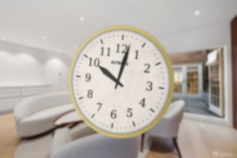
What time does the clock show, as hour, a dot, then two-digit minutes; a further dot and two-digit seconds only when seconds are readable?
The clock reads 10.02
